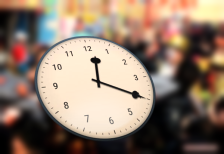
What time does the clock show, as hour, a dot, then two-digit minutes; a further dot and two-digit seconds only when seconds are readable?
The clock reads 12.20
